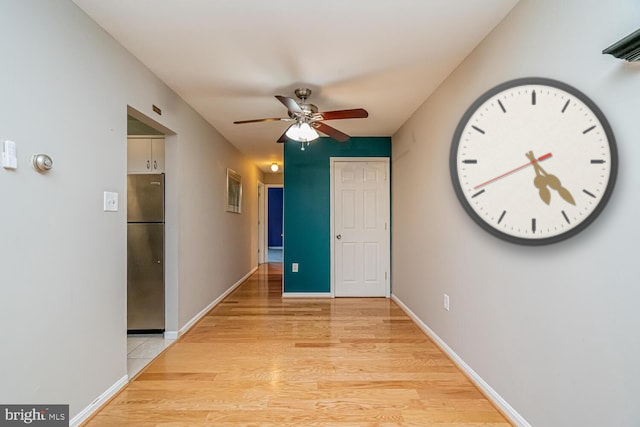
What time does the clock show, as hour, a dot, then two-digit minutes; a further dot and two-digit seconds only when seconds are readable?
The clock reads 5.22.41
